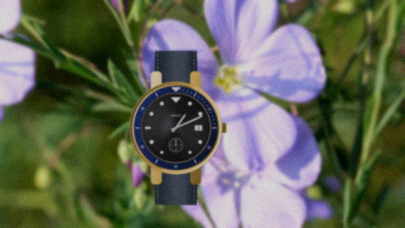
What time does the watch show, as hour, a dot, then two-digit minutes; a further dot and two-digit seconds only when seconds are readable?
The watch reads 1.11
